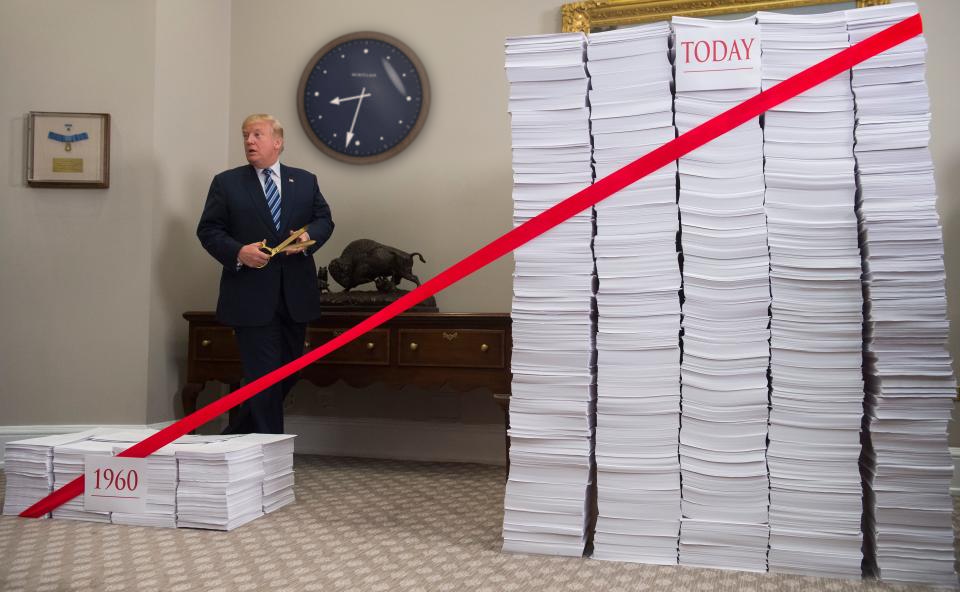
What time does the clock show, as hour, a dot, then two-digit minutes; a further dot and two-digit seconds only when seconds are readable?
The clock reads 8.32
